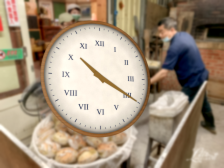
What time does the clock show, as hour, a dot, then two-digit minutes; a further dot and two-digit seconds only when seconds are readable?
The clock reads 10.20
